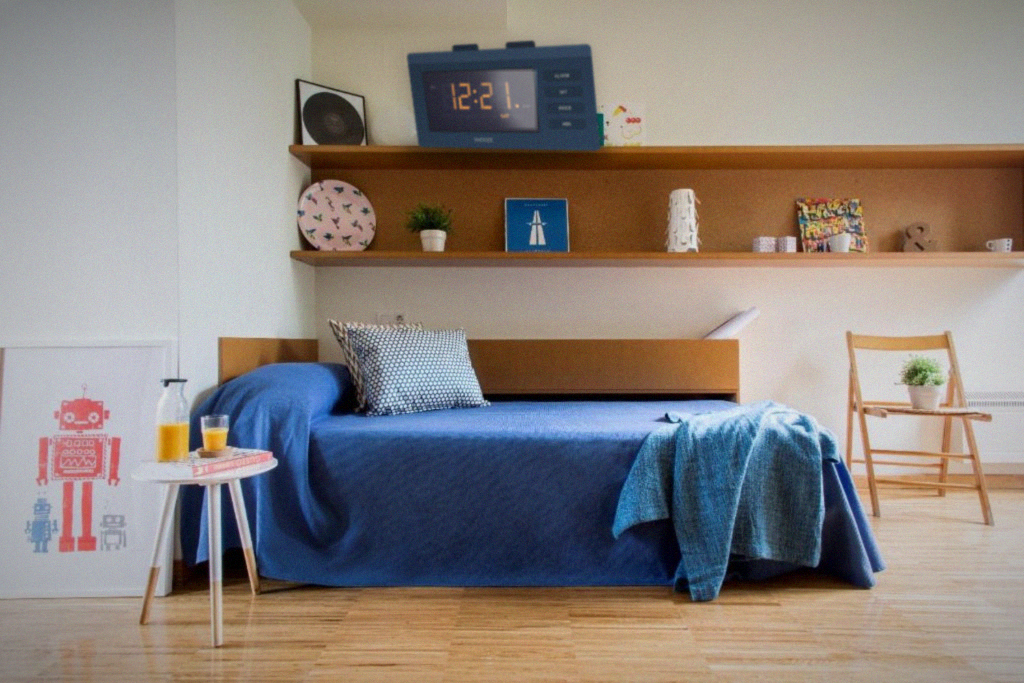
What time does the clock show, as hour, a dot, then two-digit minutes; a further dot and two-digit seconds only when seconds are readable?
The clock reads 12.21
